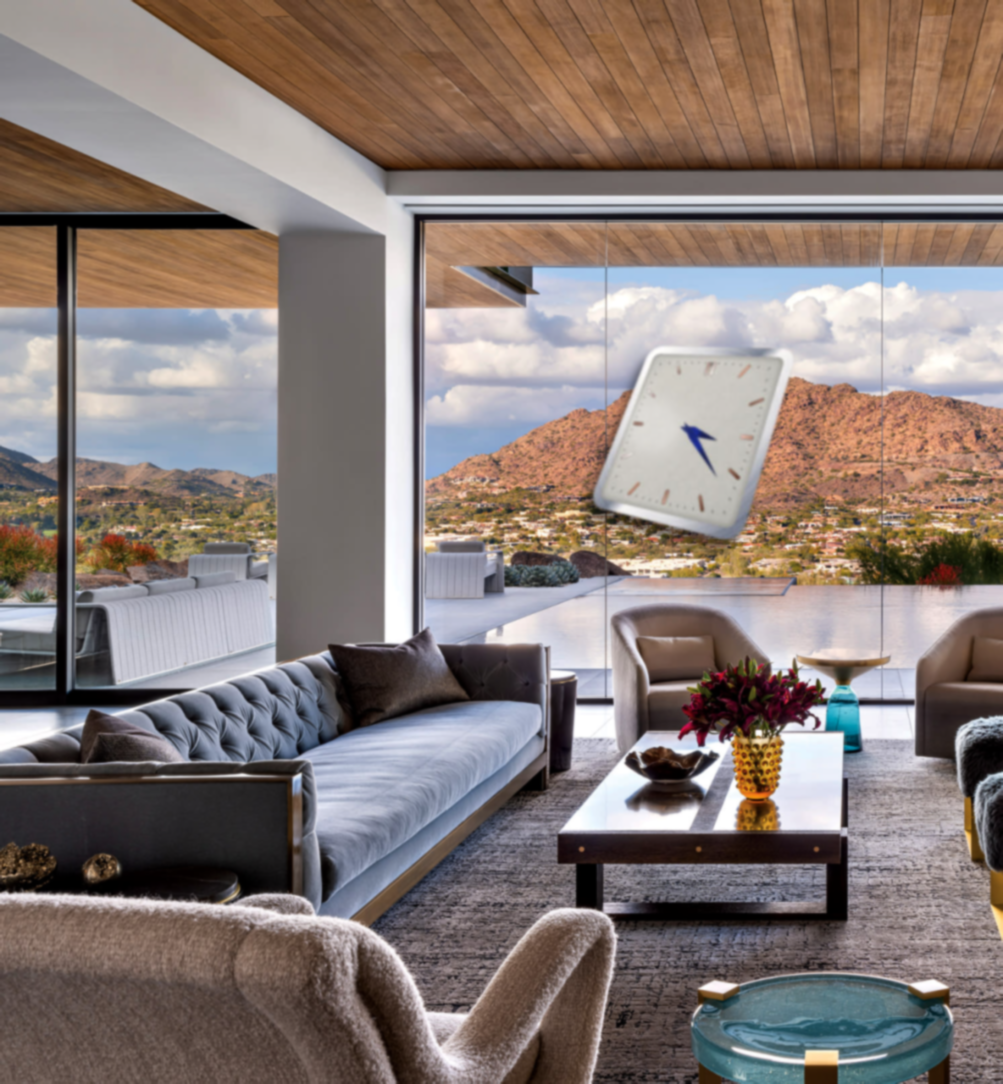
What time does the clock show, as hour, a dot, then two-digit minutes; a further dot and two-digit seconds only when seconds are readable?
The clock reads 3.22
